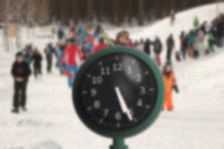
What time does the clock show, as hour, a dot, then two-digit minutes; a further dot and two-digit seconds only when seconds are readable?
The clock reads 5.26
